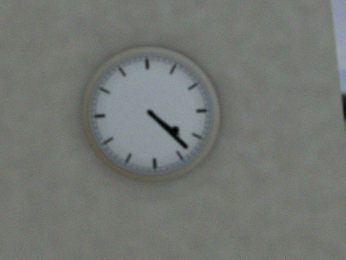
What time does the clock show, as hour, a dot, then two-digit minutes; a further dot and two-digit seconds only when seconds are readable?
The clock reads 4.23
